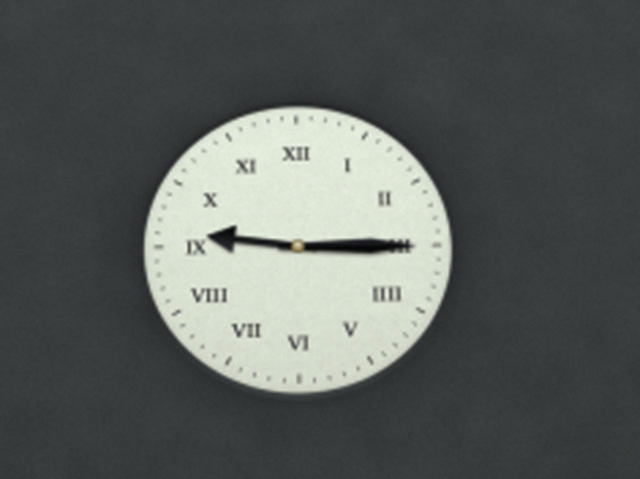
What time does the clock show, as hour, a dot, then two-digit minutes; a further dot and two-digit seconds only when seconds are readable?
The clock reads 9.15
